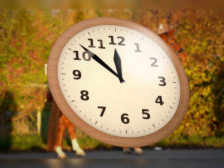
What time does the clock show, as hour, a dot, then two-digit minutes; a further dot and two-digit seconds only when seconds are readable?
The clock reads 11.52
